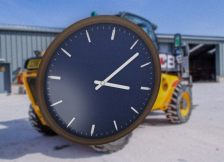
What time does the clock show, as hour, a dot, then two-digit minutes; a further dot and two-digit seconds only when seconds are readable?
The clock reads 3.07
